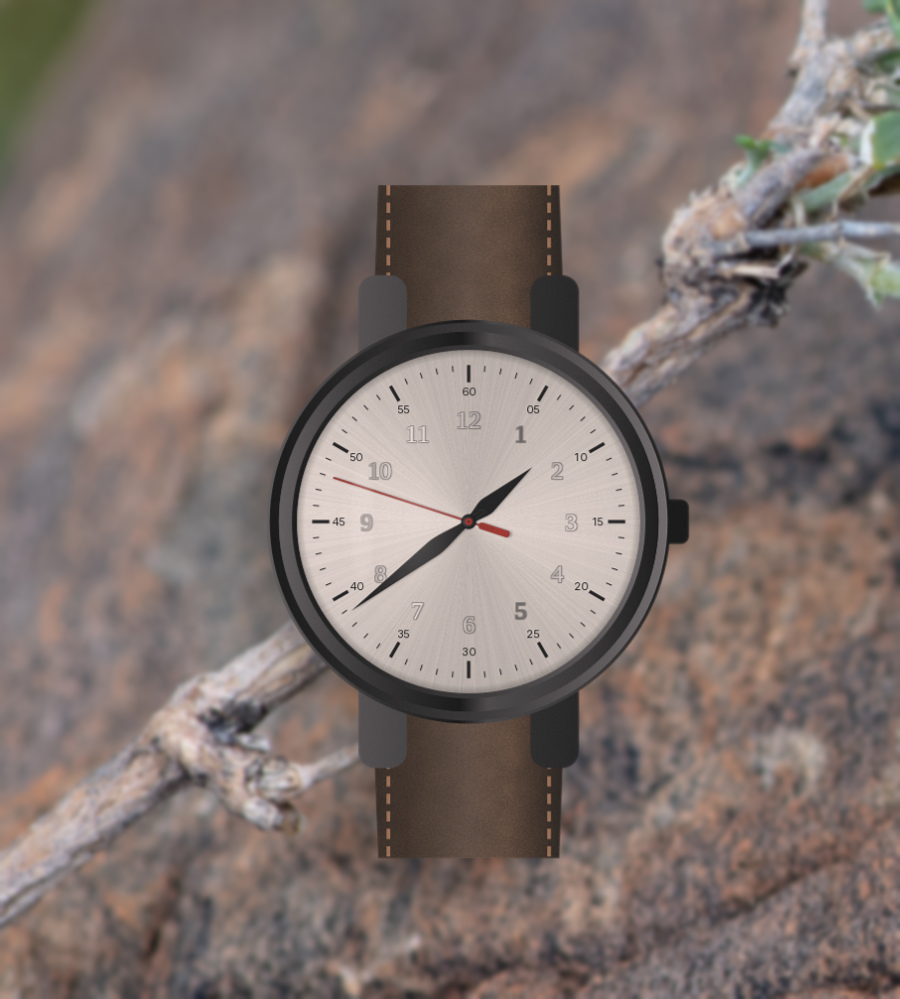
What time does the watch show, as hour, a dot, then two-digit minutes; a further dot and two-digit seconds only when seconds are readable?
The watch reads 1.38.48
